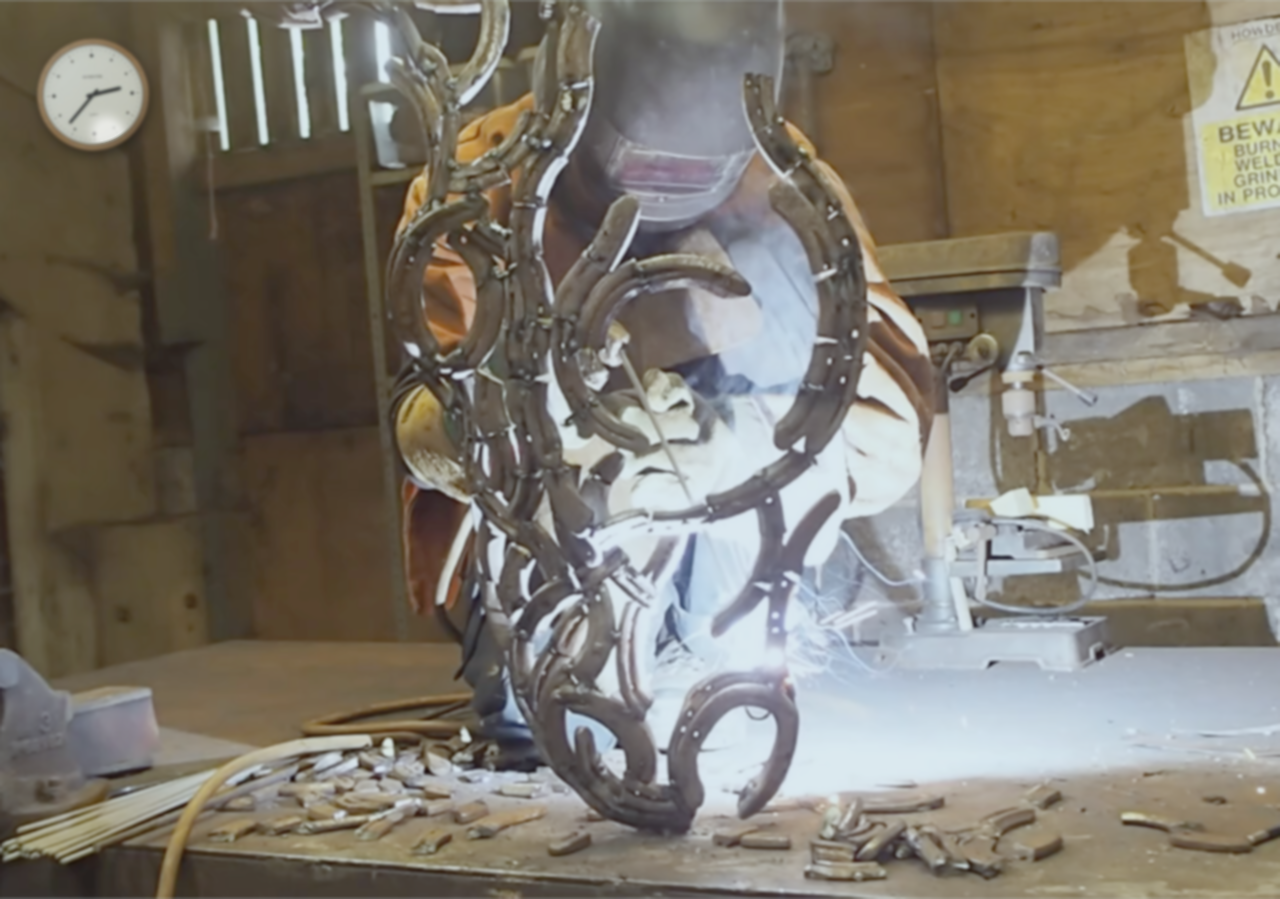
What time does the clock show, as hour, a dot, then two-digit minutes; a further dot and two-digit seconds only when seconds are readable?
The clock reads 2.37
